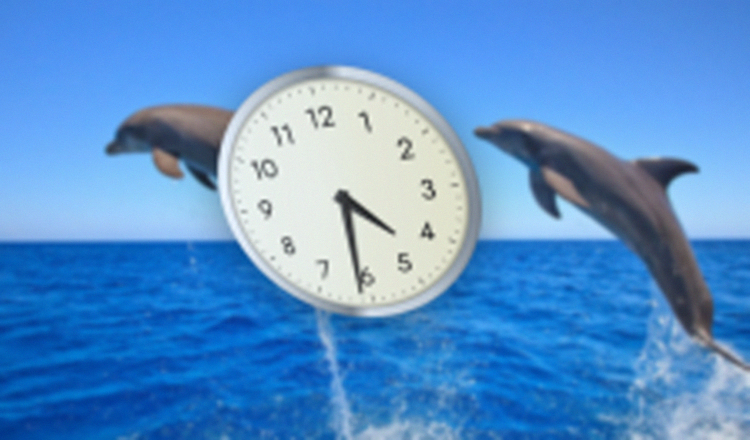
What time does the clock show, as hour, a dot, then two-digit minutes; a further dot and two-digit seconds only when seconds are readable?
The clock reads 4.31
